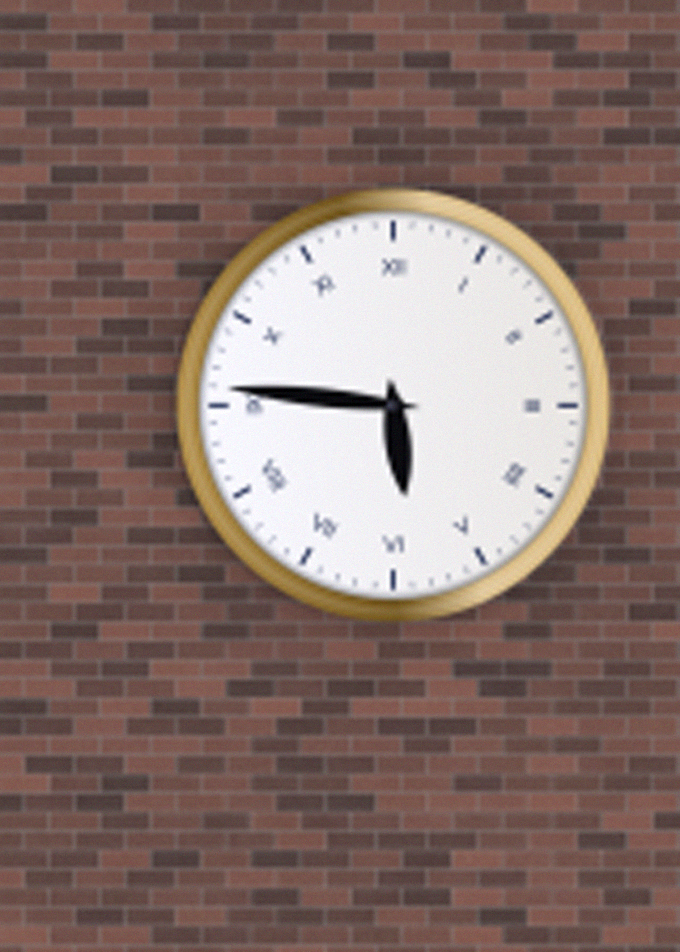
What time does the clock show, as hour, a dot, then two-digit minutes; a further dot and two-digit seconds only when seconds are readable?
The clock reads 5.46
